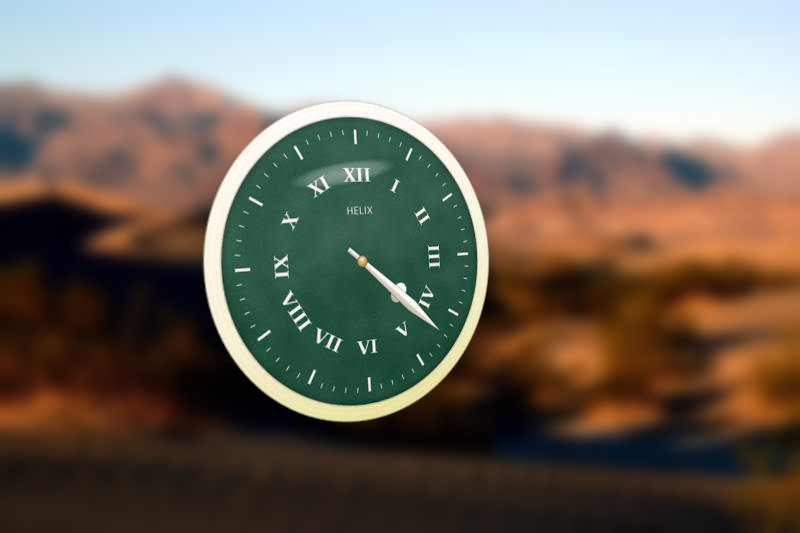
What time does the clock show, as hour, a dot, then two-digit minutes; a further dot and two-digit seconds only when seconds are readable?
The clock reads 4.22
